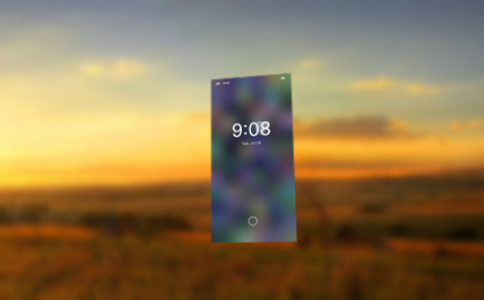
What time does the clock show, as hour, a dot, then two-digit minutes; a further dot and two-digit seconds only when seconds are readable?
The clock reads 9.08
